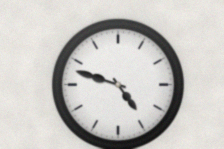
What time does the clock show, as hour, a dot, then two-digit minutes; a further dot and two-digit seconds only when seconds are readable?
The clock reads 4.48
